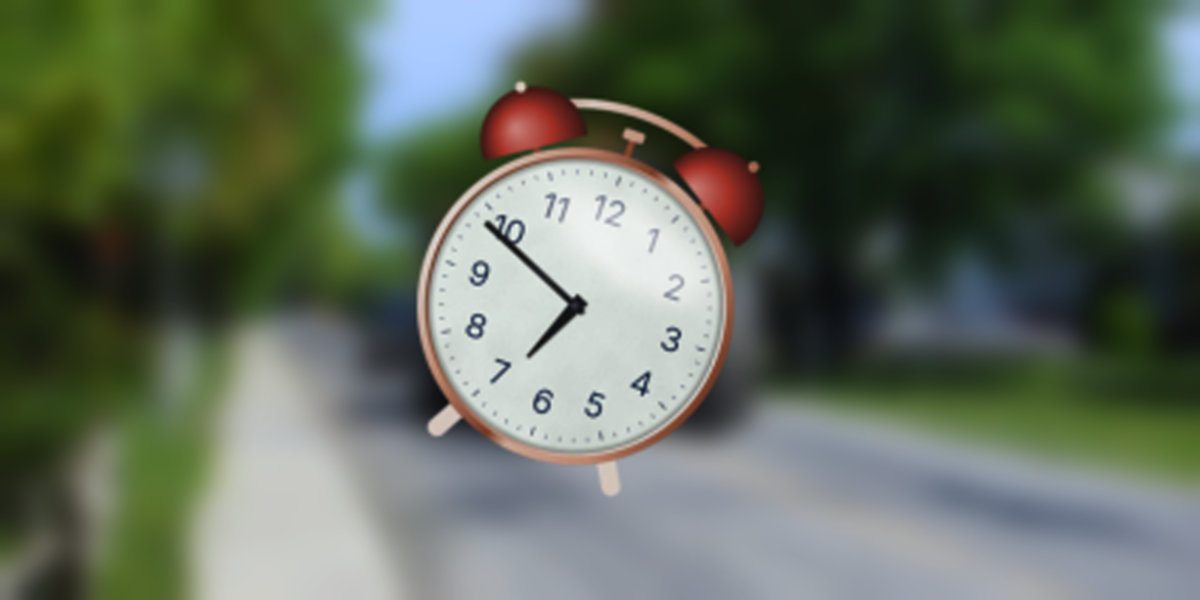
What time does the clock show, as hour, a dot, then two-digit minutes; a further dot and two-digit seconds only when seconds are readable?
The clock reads 6.49
